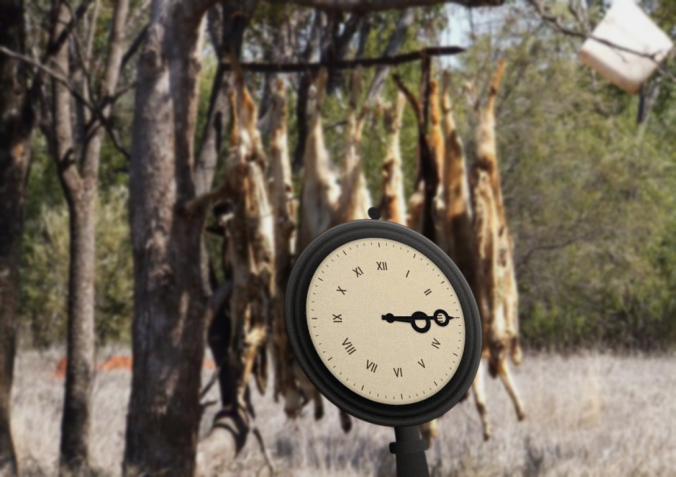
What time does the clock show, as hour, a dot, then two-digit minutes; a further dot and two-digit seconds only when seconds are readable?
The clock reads 3.15
